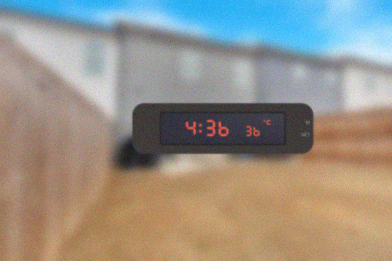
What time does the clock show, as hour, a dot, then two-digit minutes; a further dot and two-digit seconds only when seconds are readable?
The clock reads 4.36
